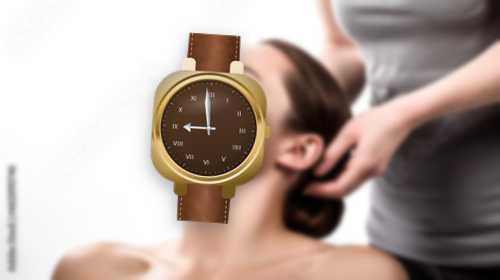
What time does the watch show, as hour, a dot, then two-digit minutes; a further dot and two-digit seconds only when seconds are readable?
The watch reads 8.59
